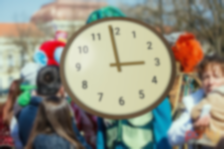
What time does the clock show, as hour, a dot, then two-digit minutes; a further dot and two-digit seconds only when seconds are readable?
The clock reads 2.59
